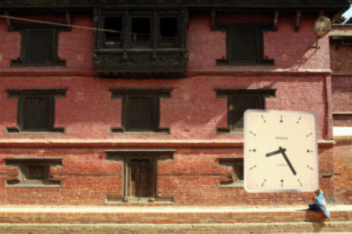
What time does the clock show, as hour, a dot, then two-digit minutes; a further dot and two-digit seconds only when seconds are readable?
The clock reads 8.25
